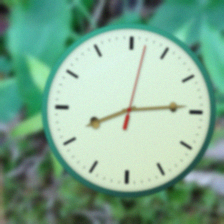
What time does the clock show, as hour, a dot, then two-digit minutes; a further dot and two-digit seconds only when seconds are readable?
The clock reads 8.14.02
